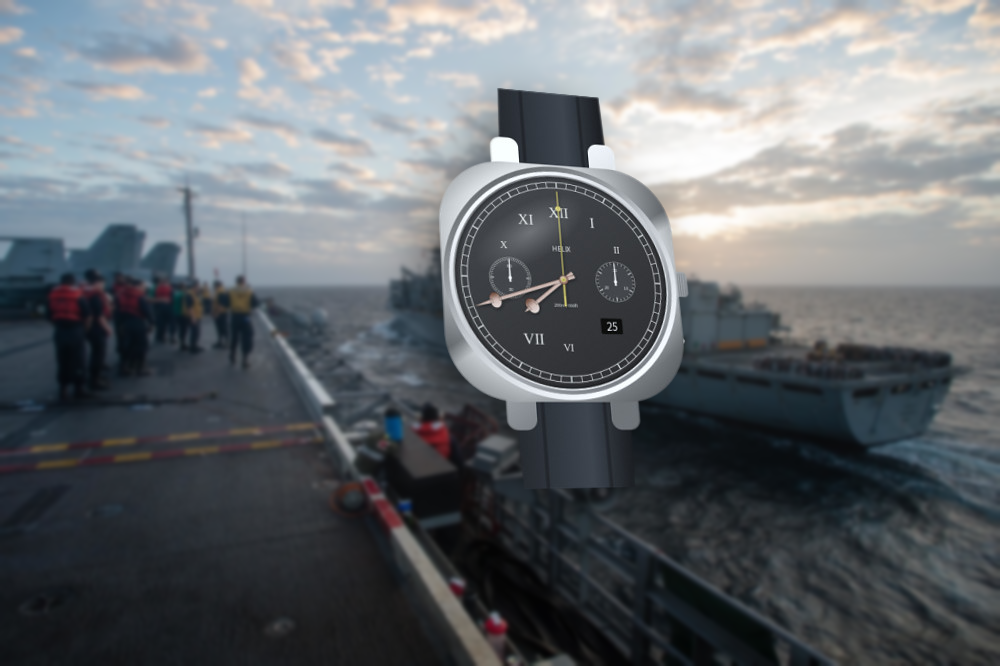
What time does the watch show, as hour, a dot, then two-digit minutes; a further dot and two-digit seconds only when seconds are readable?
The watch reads 7.42
